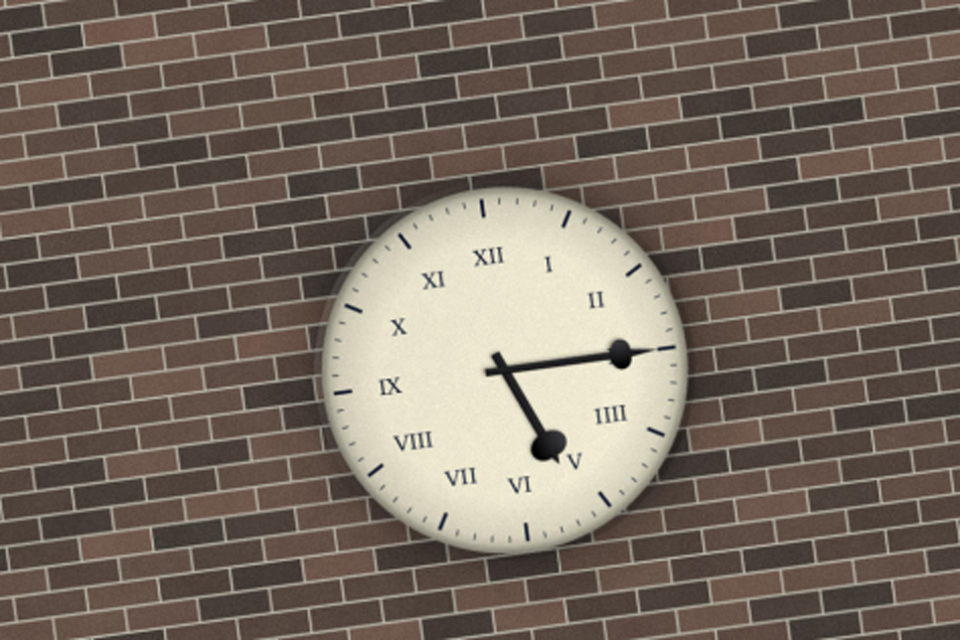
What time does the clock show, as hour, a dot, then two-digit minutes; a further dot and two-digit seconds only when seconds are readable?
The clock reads 5.15
